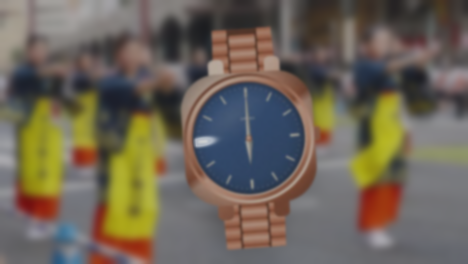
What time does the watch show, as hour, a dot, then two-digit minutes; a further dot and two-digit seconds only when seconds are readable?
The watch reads 6.00
